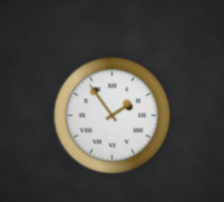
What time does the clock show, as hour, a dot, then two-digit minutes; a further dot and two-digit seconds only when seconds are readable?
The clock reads 1.54
